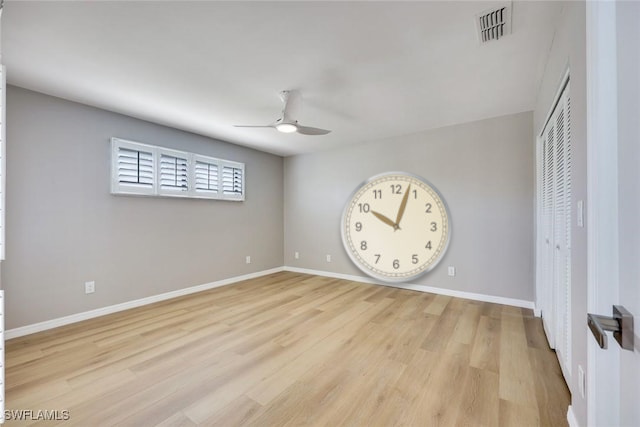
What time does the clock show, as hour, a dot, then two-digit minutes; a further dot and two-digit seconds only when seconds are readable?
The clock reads 10.03
